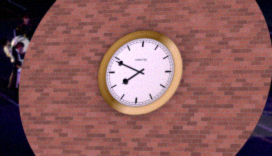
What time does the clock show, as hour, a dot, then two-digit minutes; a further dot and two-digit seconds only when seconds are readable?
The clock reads 7.49
